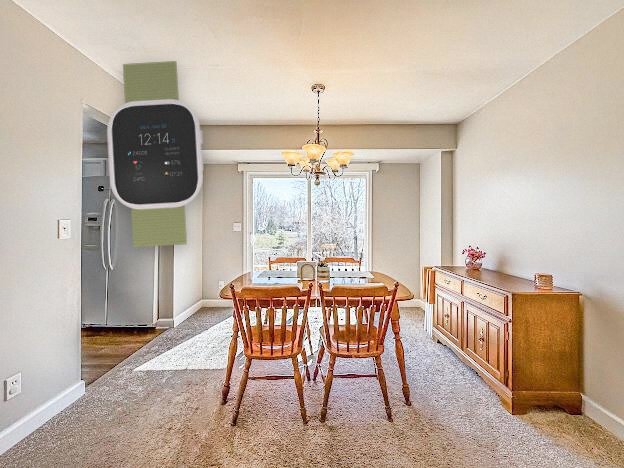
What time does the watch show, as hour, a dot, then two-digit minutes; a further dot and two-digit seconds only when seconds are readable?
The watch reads 12.14
